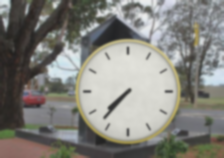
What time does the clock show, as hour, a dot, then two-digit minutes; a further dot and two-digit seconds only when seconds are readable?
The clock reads 7.37
